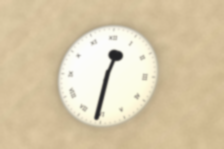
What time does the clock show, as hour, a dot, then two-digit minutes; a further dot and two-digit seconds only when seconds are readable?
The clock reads 12.31
